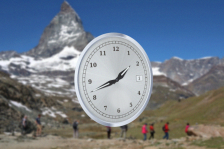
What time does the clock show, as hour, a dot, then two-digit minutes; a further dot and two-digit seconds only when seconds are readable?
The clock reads 1.42
